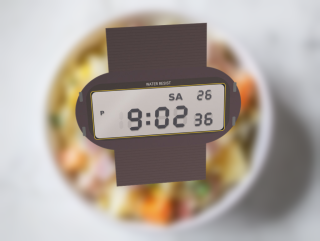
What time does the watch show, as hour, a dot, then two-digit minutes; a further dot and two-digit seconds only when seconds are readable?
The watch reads 9.02.36
